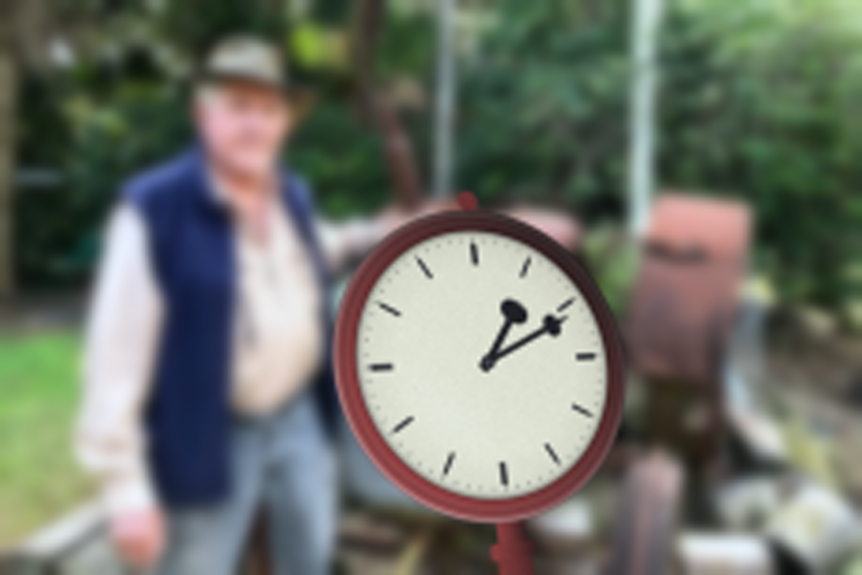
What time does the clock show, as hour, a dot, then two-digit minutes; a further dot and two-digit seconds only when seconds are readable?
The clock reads 1.11
